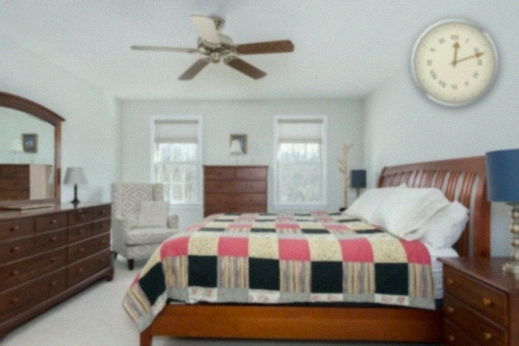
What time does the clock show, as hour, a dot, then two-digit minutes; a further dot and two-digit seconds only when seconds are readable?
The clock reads 12.12
